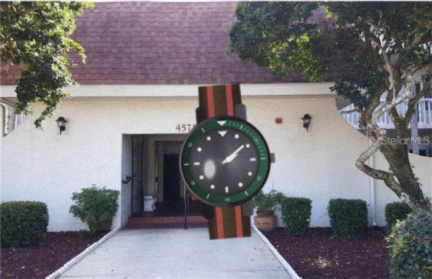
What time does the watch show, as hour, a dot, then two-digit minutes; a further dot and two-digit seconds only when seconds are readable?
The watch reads 2.09
